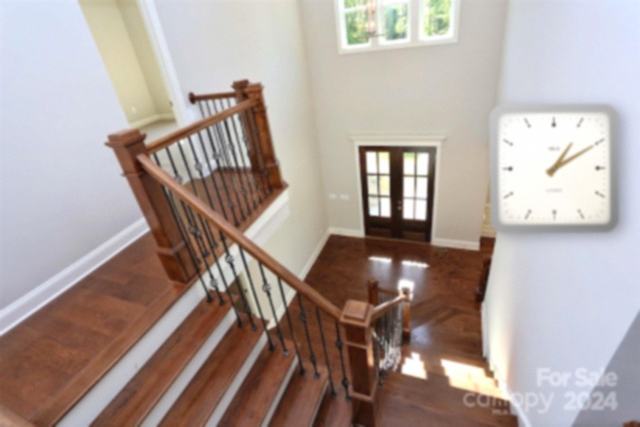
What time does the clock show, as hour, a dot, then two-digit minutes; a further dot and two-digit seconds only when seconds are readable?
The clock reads 1.10
